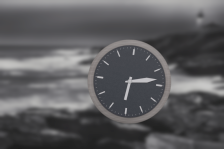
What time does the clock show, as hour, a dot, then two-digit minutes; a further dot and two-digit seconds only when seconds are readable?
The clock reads 6.13
